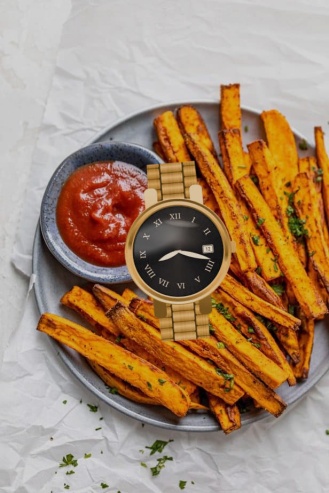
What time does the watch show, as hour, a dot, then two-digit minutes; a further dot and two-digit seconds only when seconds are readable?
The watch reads 8.18
